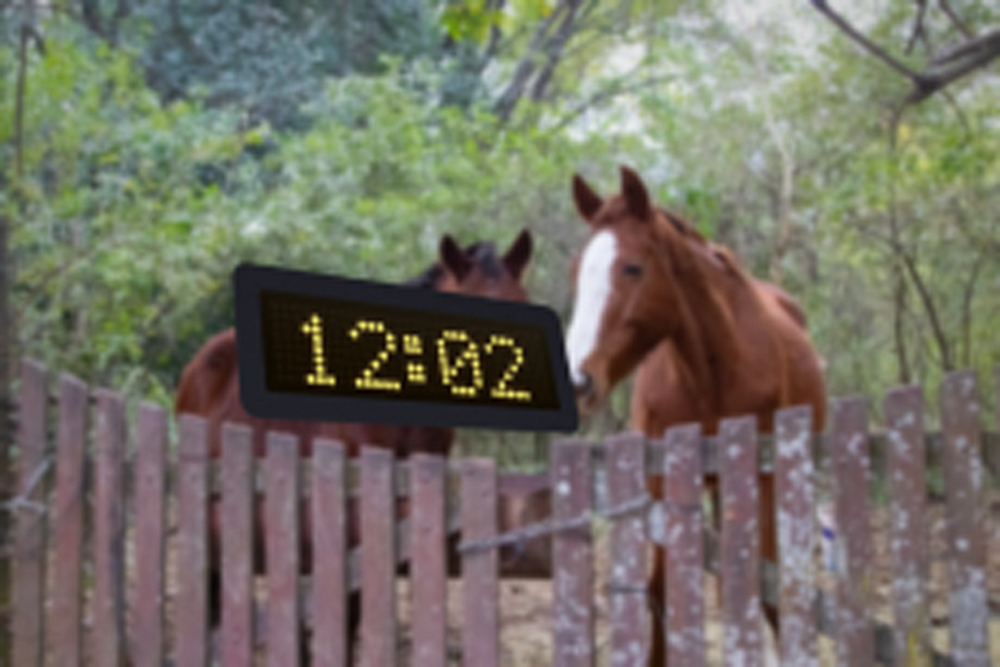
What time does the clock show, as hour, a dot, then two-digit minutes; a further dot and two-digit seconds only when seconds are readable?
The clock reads 12.02
